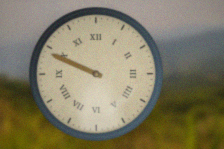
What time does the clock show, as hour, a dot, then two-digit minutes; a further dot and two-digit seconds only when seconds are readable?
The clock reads 9.49
